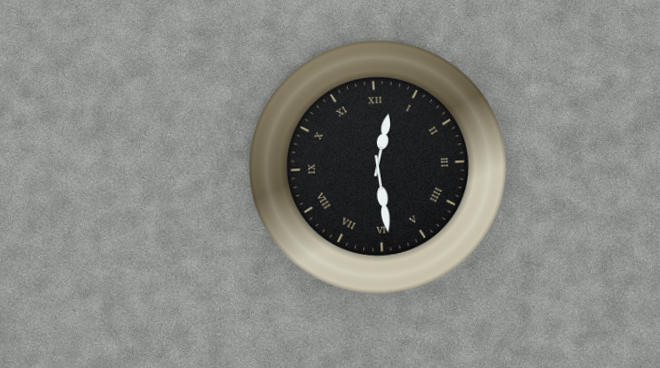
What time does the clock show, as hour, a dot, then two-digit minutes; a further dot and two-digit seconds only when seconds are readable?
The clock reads 12.29
